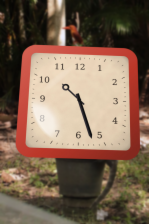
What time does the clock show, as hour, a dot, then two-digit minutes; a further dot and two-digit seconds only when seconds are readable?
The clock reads 10.27
